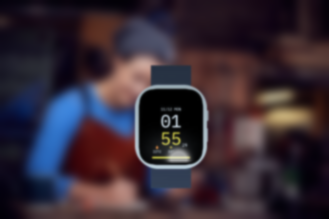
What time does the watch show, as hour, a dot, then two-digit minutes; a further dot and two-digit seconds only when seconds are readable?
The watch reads 1.55
